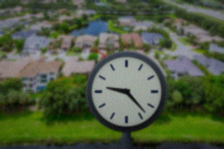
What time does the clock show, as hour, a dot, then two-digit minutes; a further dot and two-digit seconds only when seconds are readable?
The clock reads 9.23
